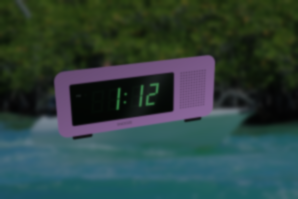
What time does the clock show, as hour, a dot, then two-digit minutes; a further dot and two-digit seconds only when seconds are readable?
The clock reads 1.12
